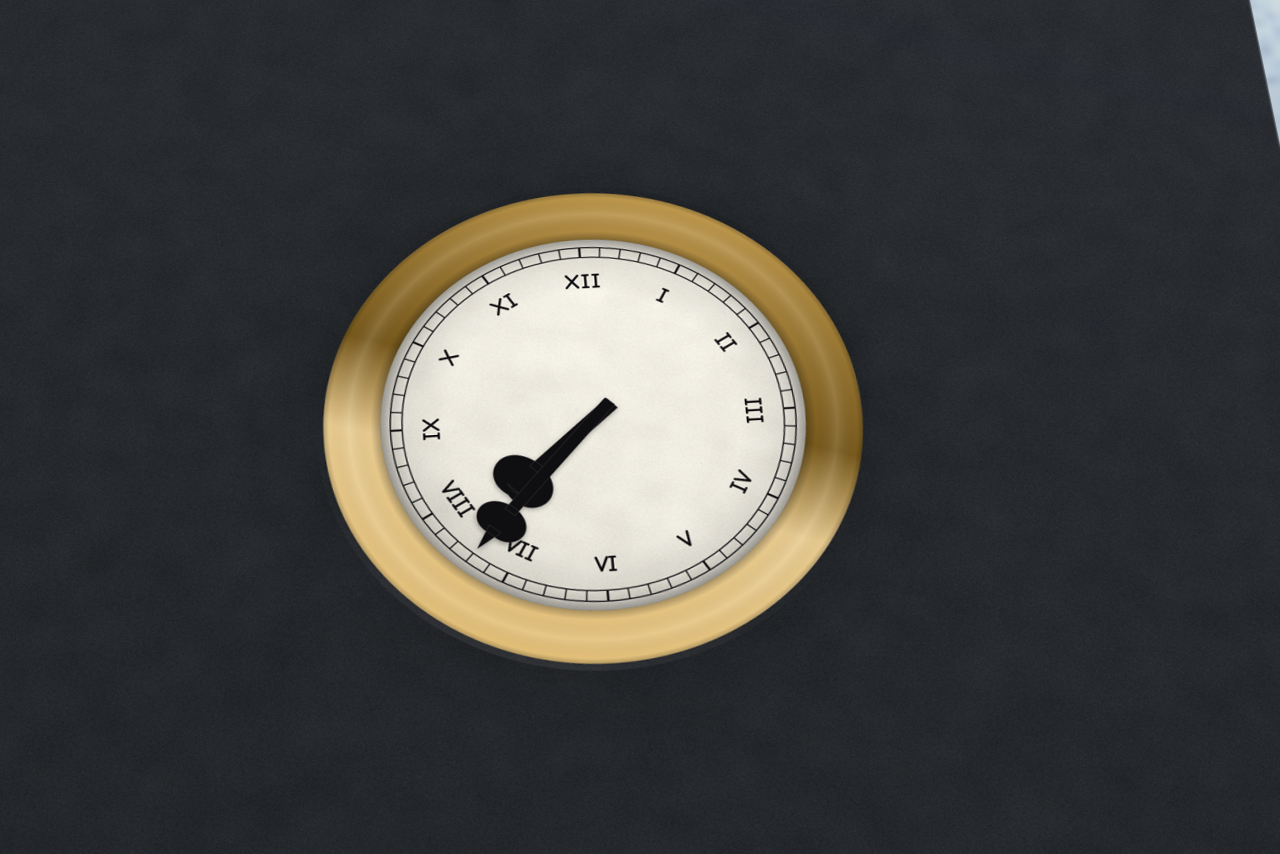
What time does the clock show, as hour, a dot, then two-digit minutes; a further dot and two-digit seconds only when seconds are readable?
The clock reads 7.37
